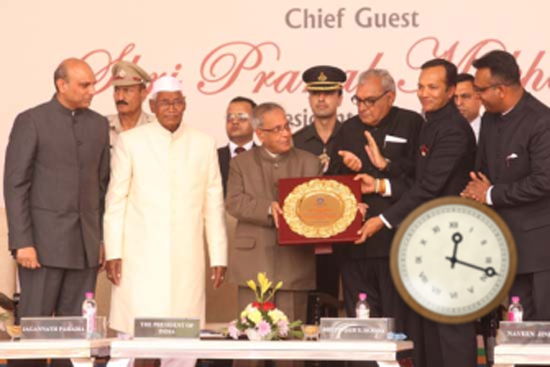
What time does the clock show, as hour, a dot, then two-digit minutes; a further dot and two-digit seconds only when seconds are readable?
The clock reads 12.18
